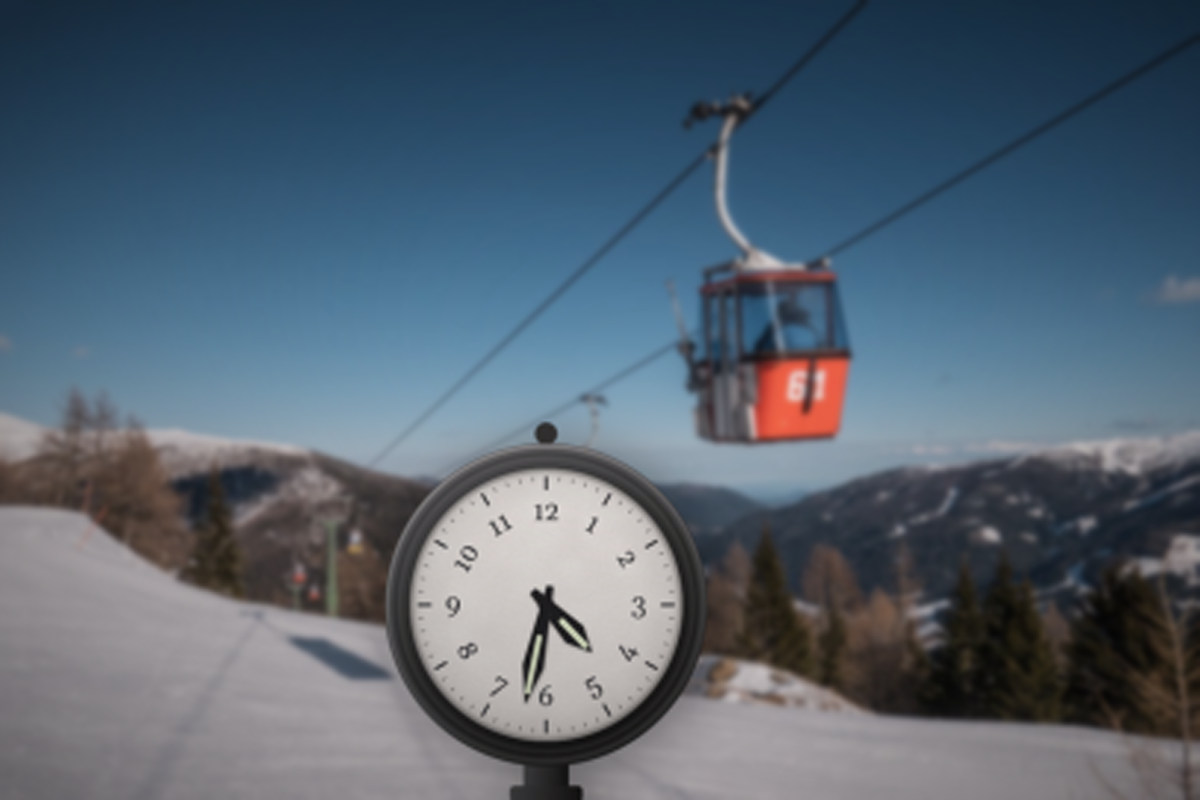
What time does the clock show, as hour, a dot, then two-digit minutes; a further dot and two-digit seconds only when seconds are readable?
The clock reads 4.32
